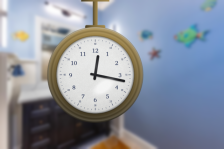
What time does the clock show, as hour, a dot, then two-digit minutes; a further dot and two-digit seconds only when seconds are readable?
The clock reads 12.17
